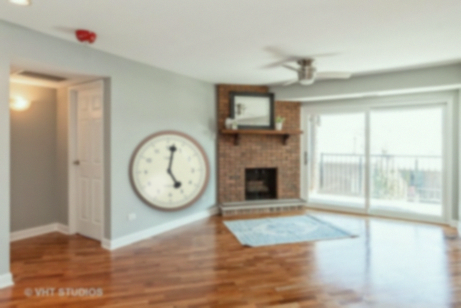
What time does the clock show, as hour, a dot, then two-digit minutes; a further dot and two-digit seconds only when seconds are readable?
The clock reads 5.02
